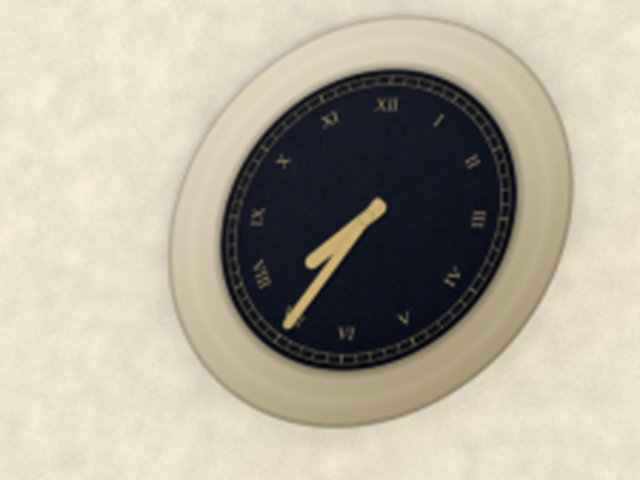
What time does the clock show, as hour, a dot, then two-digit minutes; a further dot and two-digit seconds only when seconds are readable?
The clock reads 7.35
